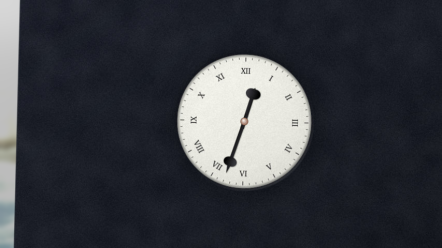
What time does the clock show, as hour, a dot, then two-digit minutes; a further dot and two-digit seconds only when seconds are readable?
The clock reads 12.33
